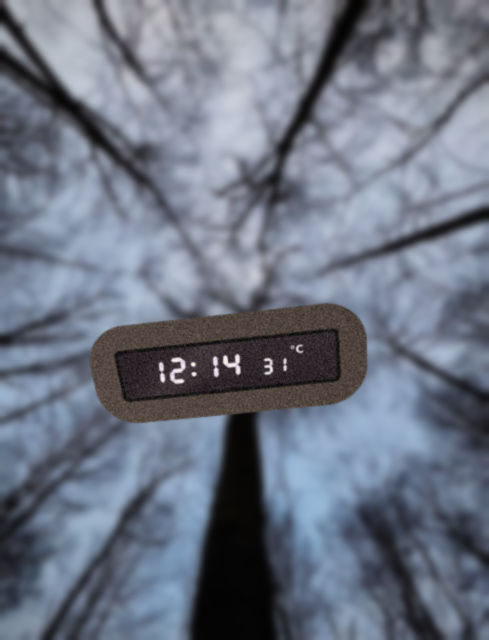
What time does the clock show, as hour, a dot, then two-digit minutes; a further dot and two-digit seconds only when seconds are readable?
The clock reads 12.14
